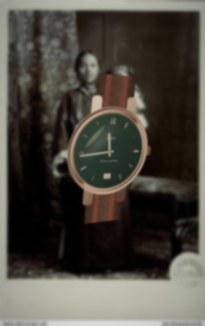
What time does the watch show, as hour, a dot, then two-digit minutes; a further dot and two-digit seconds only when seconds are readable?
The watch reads 11.44
